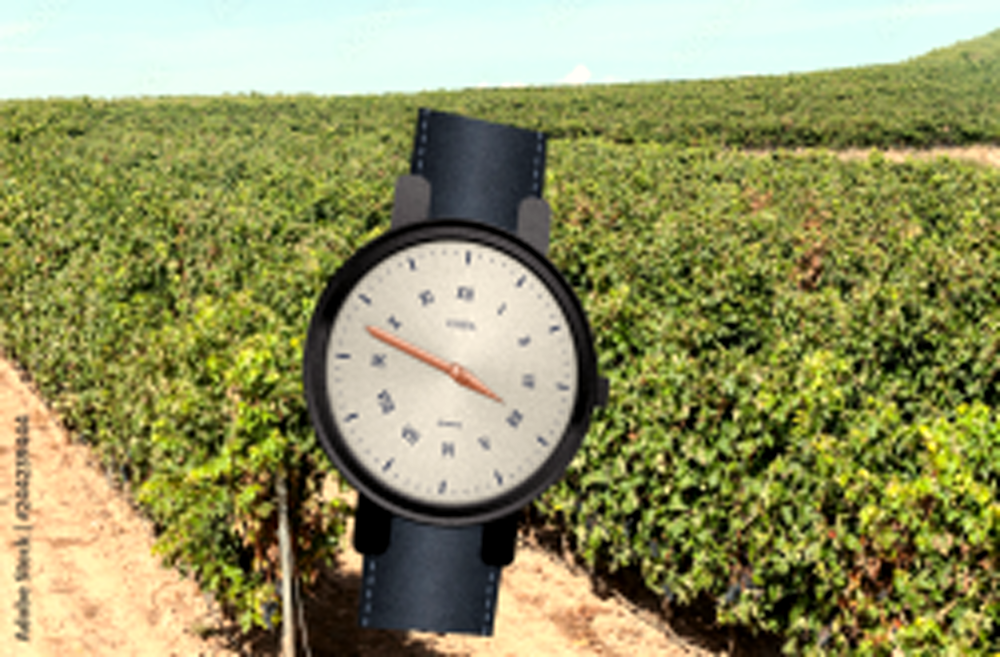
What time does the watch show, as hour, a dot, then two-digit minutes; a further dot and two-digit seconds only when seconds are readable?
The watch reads 3.48
